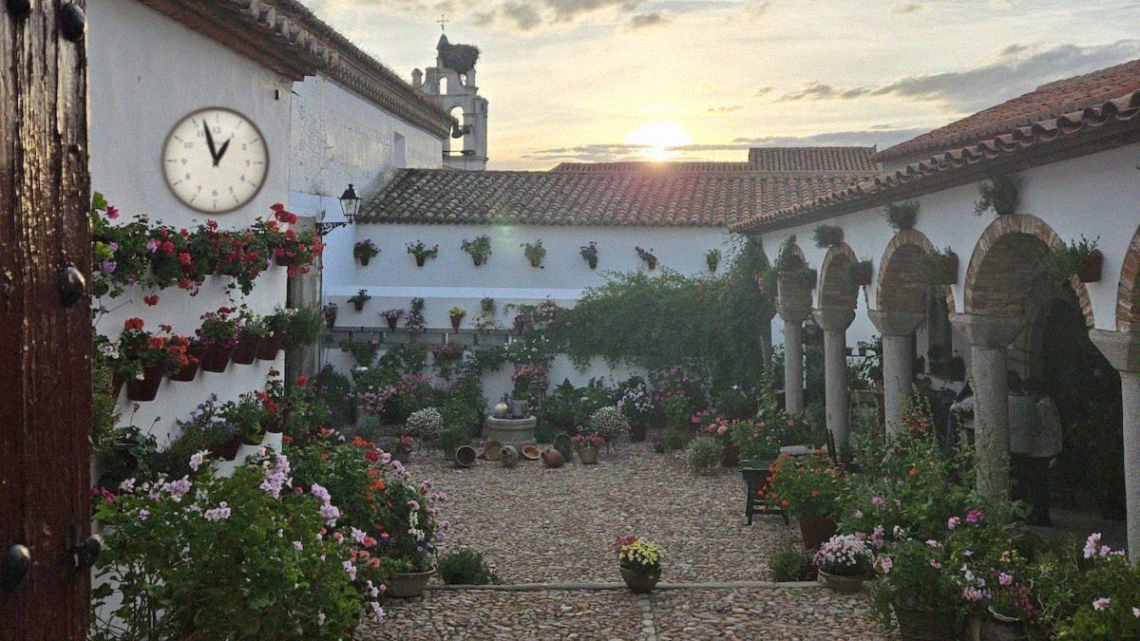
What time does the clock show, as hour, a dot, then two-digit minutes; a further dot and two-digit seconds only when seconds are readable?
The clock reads 12.57
